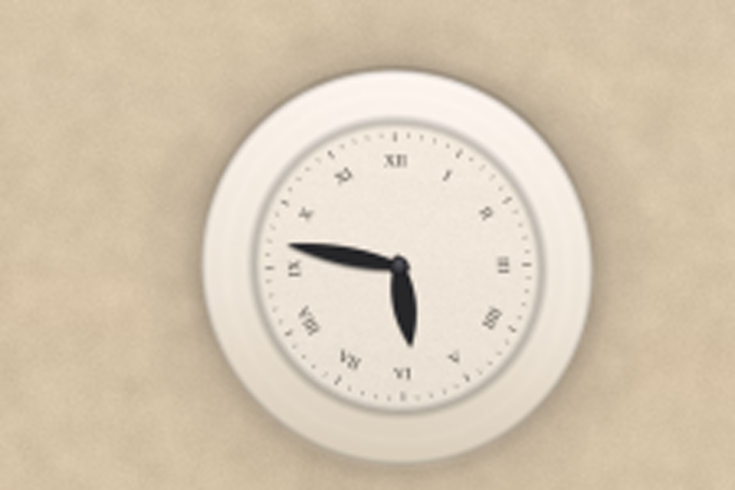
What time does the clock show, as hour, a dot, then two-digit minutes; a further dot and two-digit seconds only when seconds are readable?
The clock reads 5.47
